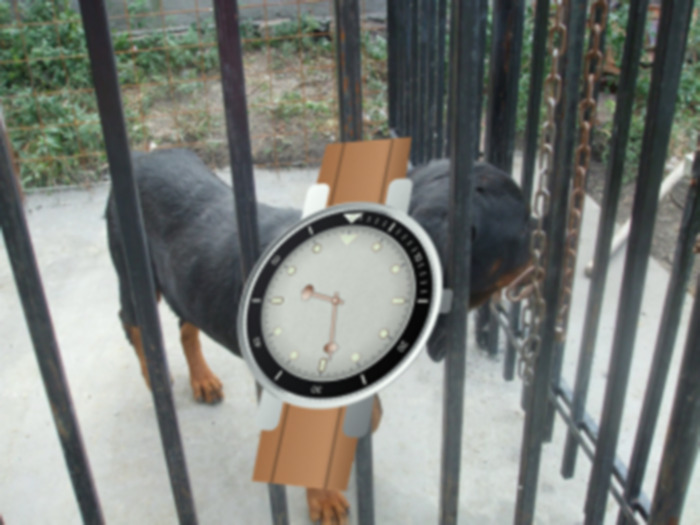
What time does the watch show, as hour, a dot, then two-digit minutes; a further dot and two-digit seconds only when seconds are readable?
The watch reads 9.29
